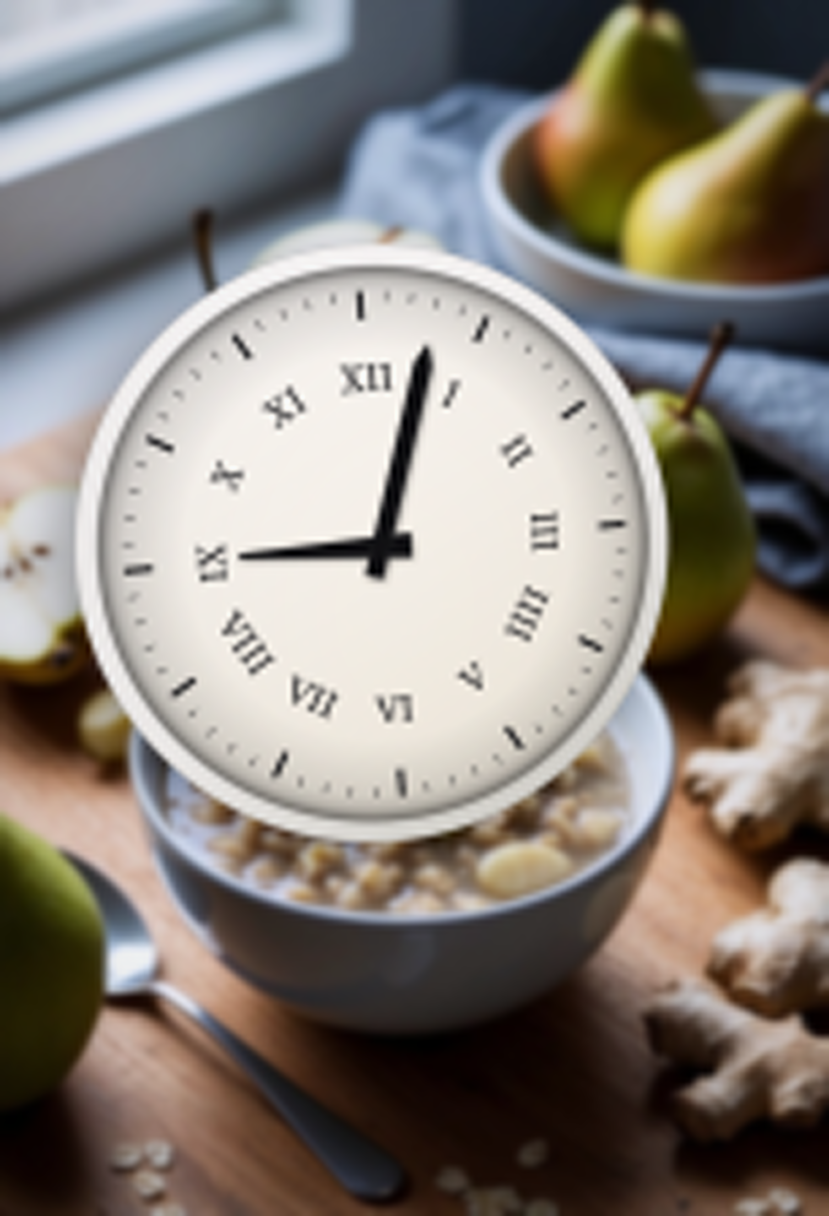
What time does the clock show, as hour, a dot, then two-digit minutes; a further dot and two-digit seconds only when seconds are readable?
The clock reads 9.03
